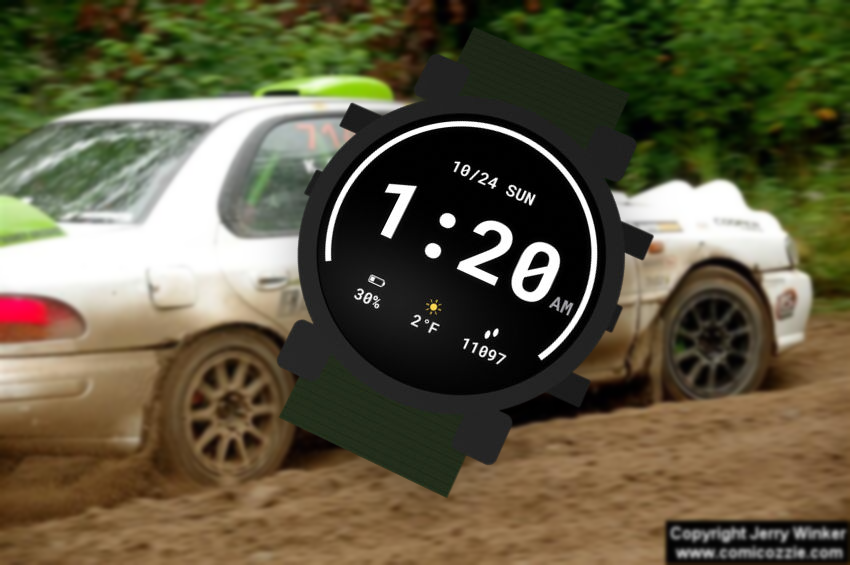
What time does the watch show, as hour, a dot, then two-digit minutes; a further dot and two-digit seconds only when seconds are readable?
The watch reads 1.20
